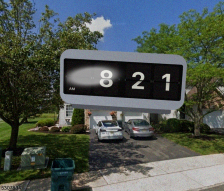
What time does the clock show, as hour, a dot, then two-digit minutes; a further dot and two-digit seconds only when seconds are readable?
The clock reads 8.21
